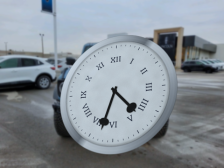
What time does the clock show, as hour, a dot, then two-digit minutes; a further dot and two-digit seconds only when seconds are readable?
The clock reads 4.33
